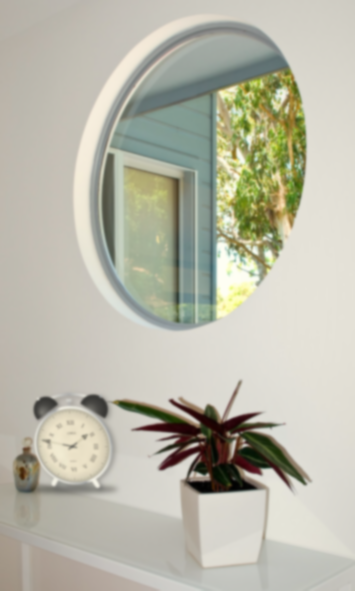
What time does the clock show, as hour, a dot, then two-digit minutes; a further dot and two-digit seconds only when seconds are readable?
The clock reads 1.47
